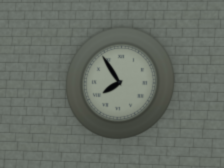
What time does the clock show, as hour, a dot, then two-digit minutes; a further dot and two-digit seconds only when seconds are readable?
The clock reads 7.54
